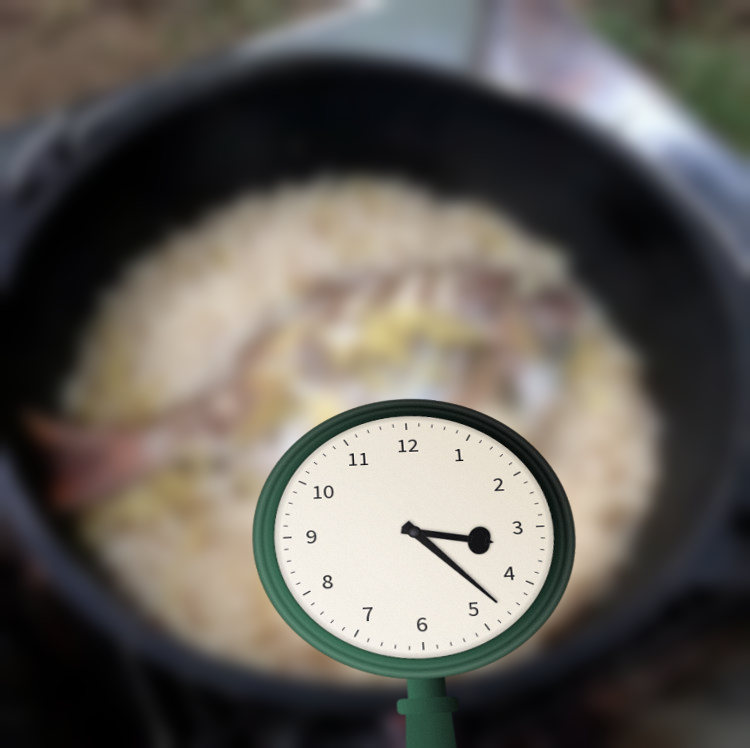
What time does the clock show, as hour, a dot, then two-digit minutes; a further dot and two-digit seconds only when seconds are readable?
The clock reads 3.23
